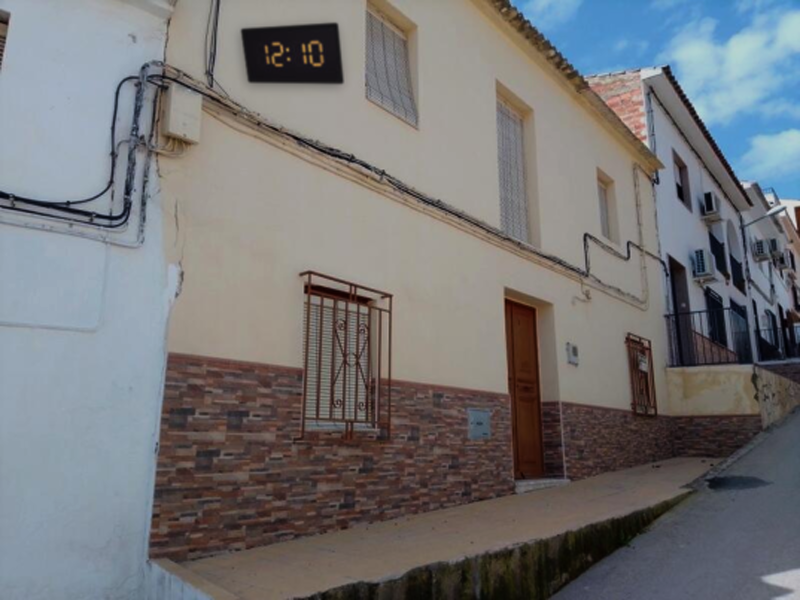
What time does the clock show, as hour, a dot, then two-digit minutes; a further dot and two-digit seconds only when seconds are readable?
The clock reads 12.10
